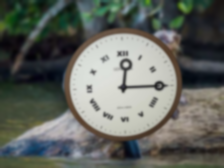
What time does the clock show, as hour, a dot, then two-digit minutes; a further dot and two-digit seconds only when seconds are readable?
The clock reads 12.15
